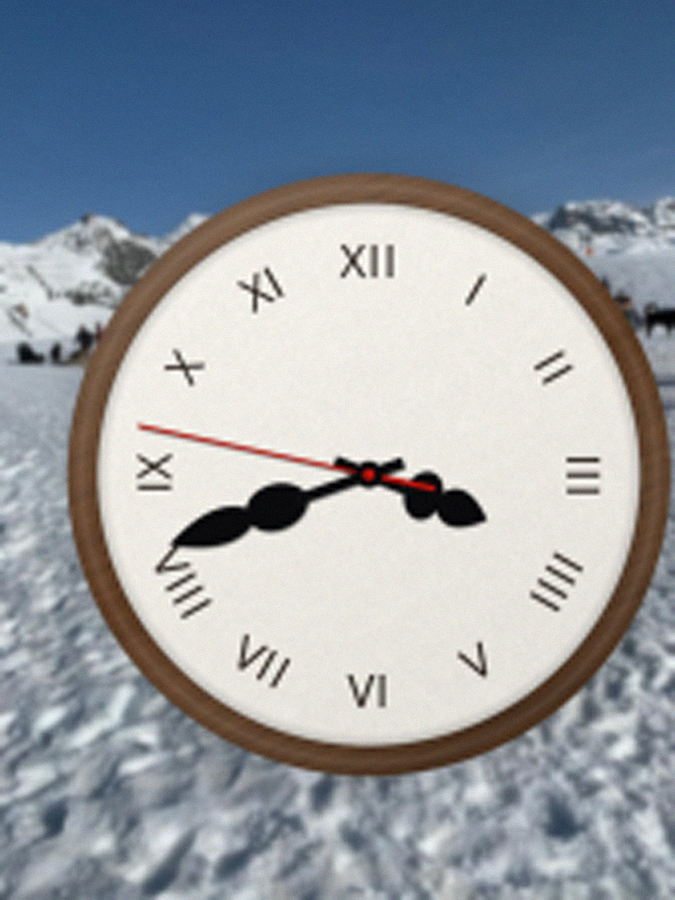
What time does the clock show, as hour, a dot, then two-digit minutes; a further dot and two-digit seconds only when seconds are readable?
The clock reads 3.41.47
